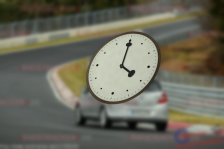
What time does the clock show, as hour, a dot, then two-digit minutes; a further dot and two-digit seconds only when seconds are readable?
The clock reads 4.00
